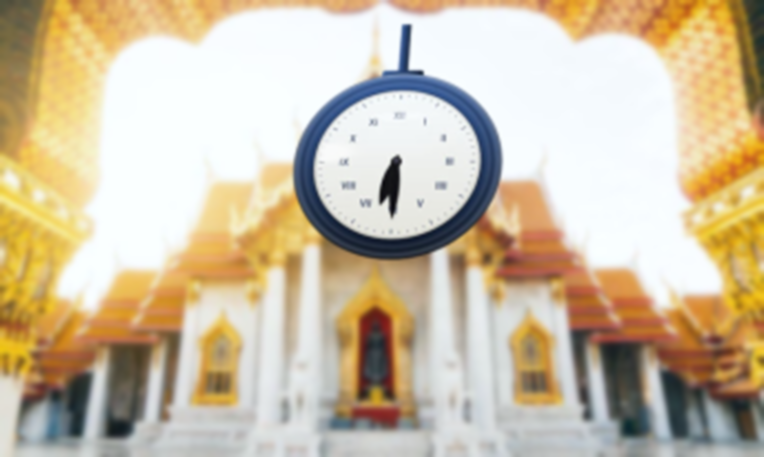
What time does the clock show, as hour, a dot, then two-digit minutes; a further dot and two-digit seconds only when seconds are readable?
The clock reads 6.30
